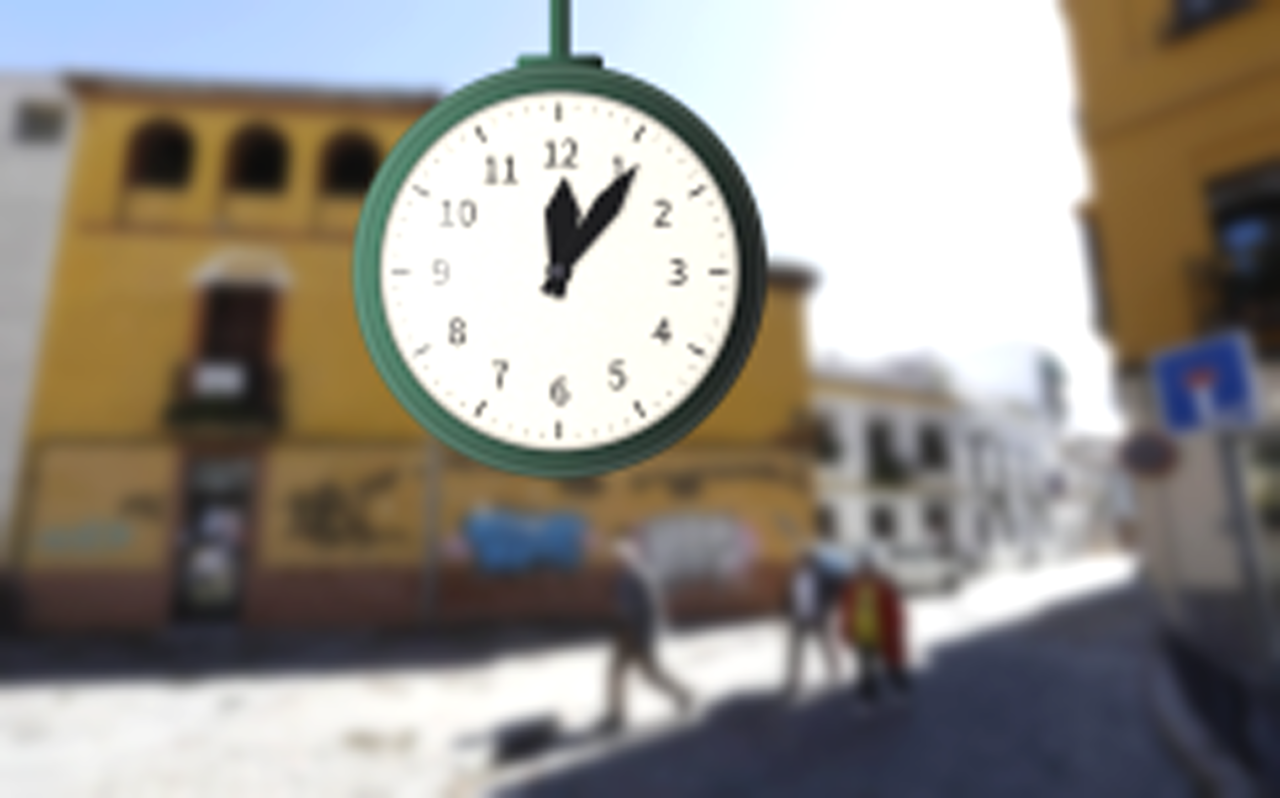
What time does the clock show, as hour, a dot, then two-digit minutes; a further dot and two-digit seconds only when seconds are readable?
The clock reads 12.06
